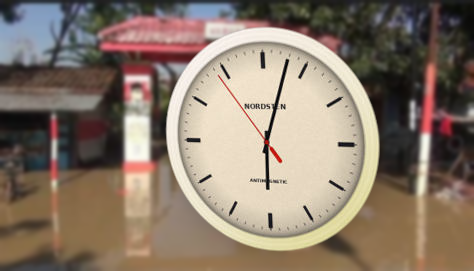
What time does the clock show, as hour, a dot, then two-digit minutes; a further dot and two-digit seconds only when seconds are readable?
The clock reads 6.02.54
